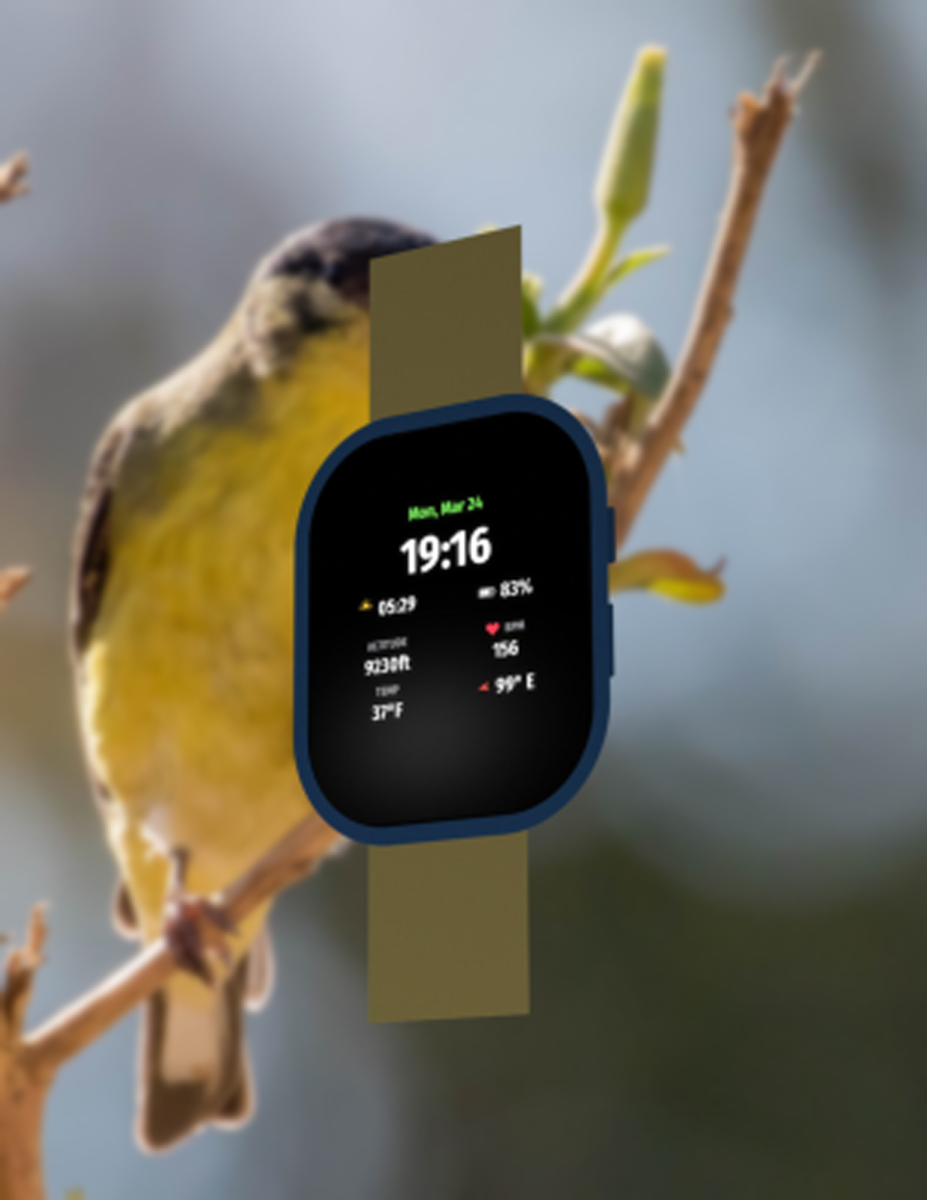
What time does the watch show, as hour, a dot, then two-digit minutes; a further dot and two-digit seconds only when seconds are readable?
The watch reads 19.16
